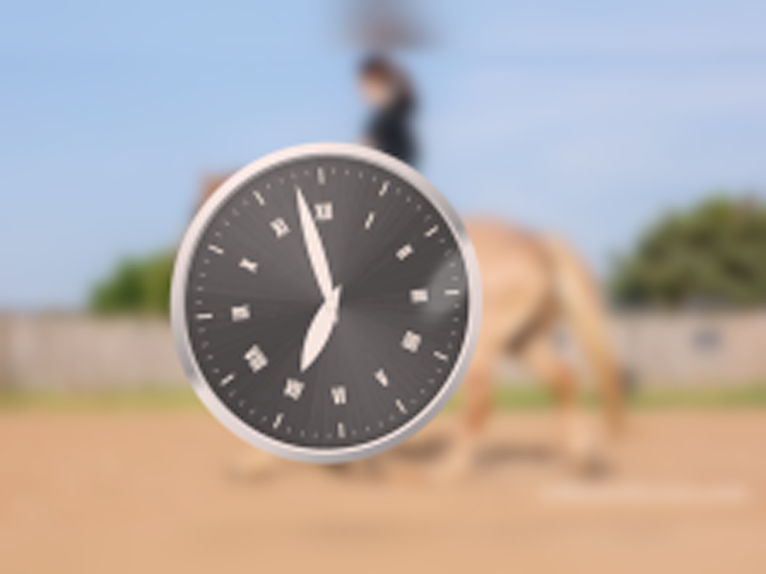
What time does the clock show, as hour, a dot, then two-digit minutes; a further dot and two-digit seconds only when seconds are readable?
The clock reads 6.58
